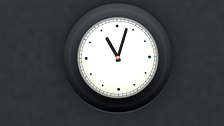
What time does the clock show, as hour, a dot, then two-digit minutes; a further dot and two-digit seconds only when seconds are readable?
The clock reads 11.03
